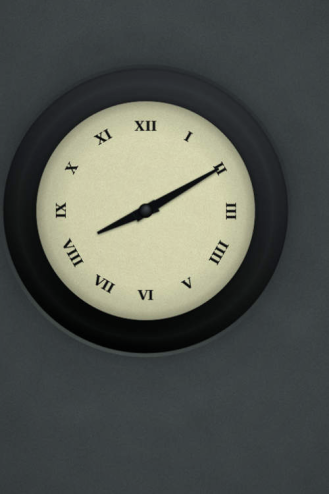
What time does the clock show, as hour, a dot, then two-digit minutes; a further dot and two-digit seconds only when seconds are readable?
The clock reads 8.10
